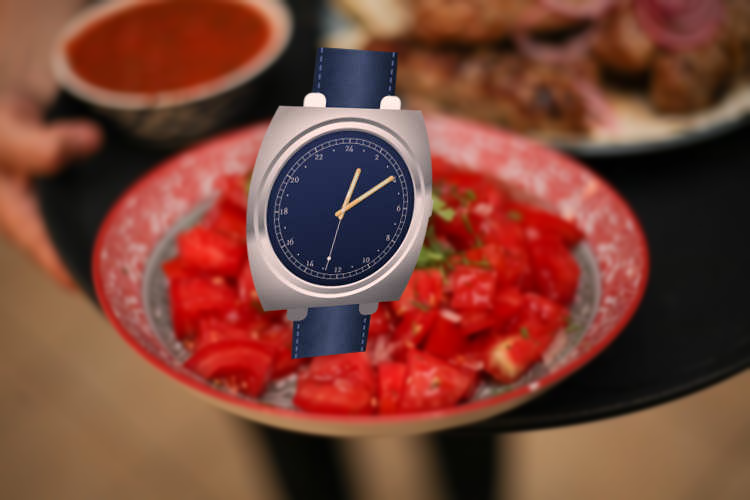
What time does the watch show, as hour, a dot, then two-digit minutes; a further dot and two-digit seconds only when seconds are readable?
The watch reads 1.09.32
